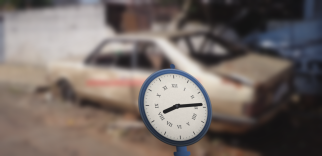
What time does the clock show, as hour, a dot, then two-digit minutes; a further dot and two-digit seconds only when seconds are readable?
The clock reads 8.14
